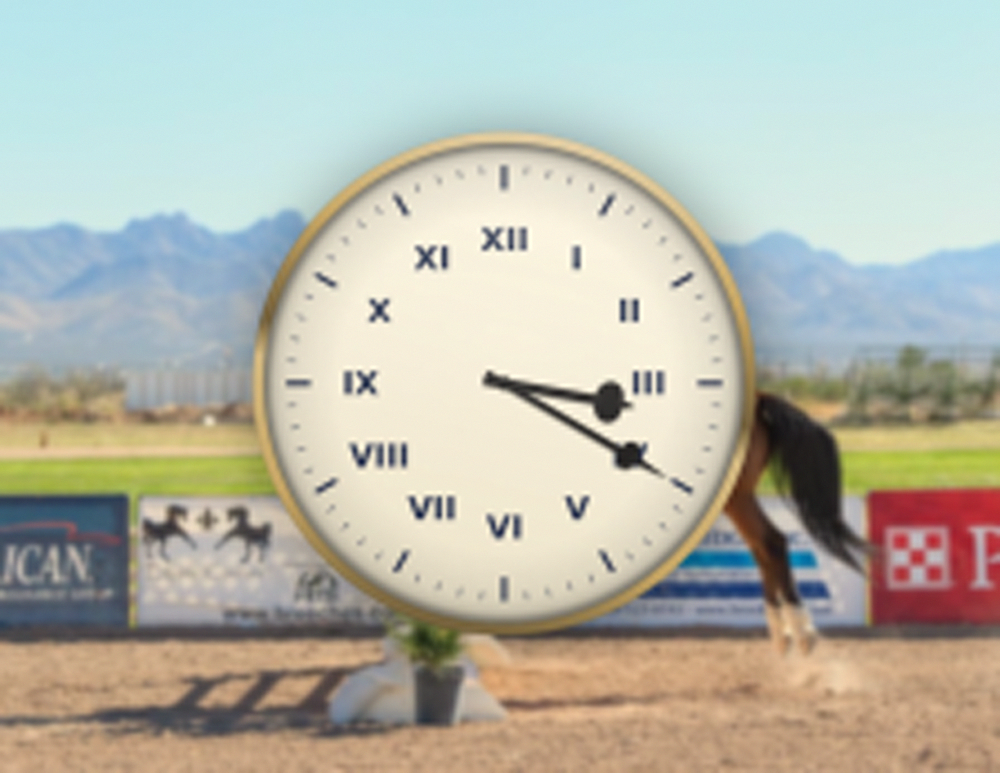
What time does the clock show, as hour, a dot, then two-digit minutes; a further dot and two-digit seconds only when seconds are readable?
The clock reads 3.20
